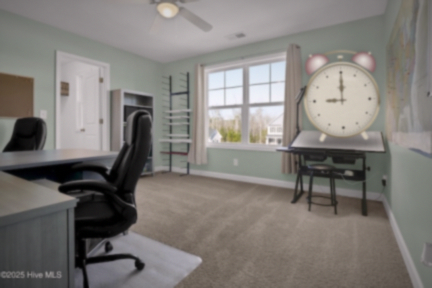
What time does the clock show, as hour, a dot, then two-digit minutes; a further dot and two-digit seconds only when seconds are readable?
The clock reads 9.00
